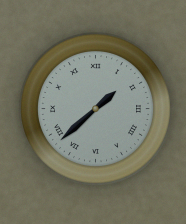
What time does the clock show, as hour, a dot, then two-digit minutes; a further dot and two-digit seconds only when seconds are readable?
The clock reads 1.38
